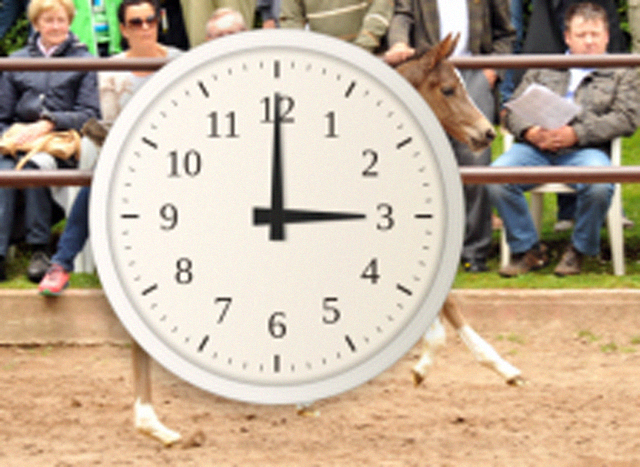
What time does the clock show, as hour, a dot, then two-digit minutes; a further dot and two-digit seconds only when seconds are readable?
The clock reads 3.00
